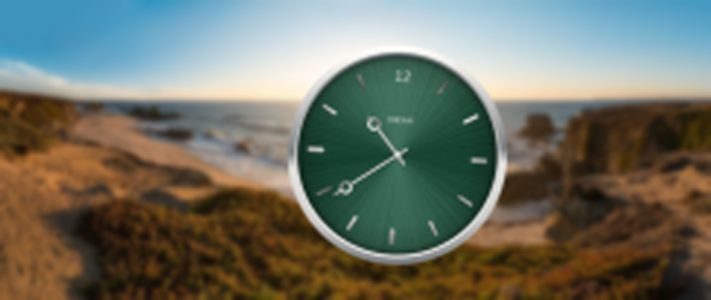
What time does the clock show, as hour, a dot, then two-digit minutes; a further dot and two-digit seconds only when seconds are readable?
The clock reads 10.39
